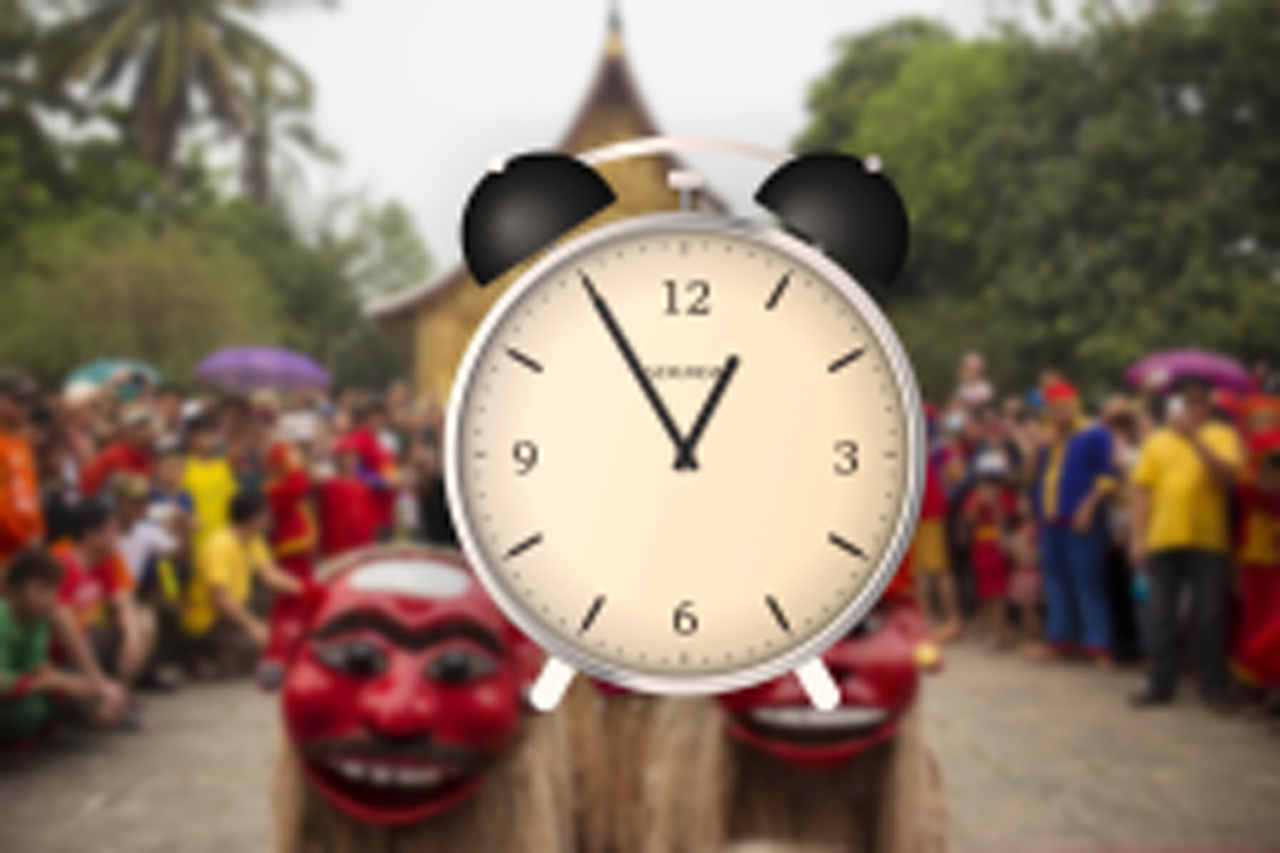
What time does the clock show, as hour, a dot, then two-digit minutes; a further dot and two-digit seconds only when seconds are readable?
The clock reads 12.55
